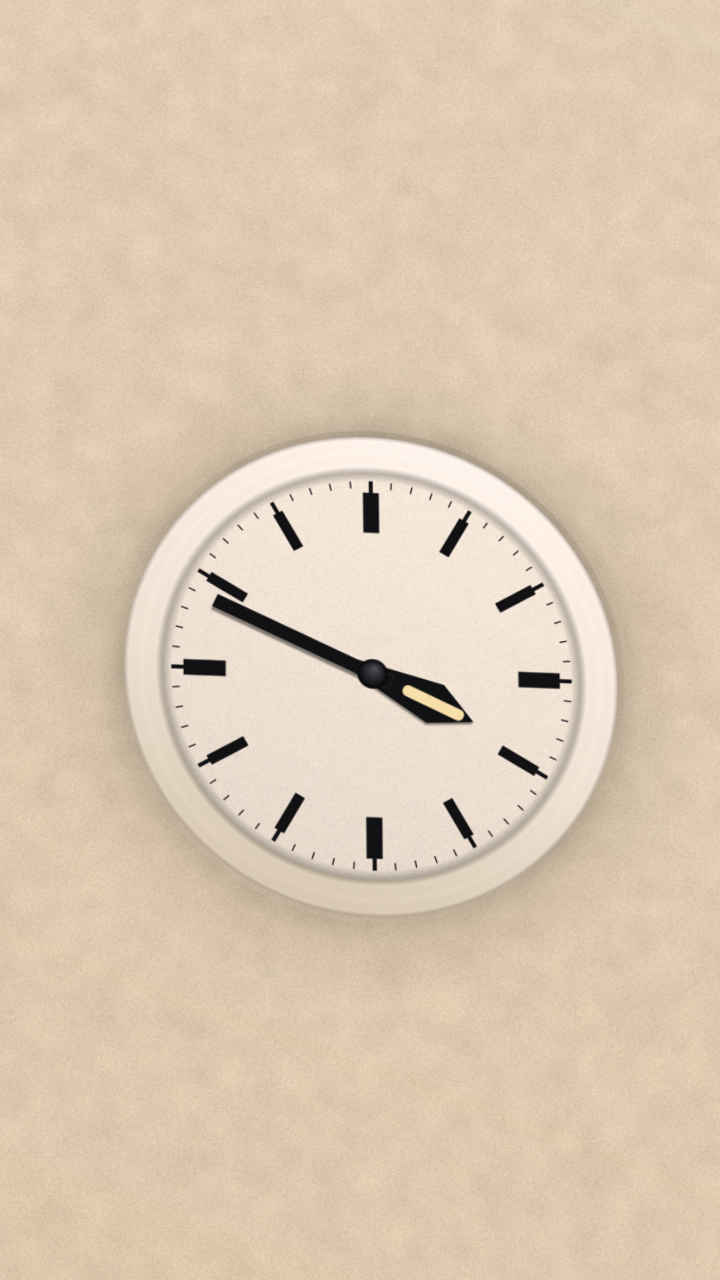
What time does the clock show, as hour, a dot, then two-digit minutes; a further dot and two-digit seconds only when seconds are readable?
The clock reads 3.49
